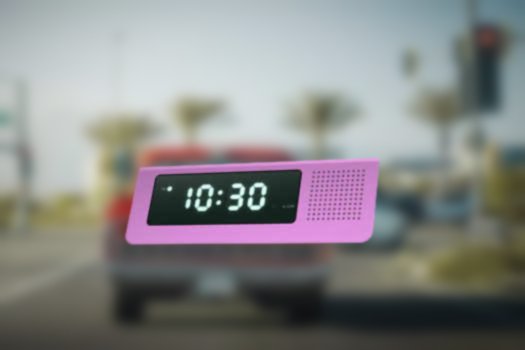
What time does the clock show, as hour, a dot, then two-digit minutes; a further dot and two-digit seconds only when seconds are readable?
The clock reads 10.30
